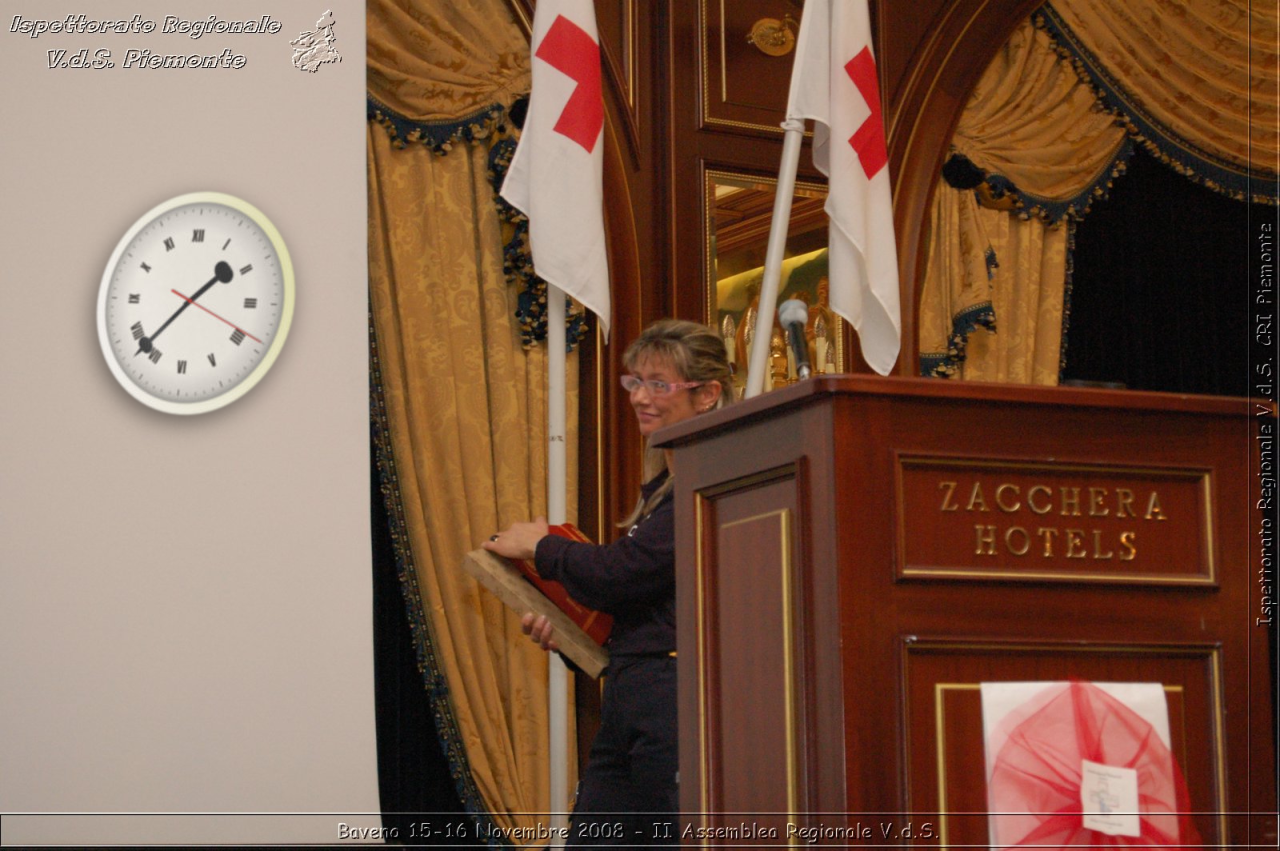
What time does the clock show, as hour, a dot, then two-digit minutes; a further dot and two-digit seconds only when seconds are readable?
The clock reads 1.37.19
